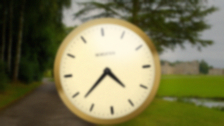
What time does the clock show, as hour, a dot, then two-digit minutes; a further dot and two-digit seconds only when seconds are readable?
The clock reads 4.38
